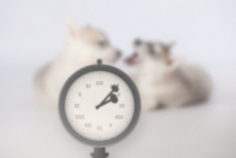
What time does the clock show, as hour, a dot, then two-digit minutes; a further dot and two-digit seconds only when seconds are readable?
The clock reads 2.07
